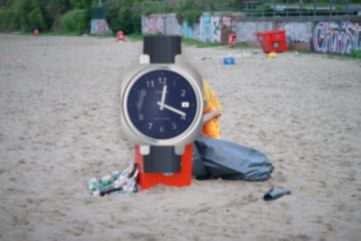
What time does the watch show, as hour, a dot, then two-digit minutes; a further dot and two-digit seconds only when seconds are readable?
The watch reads 12.19
